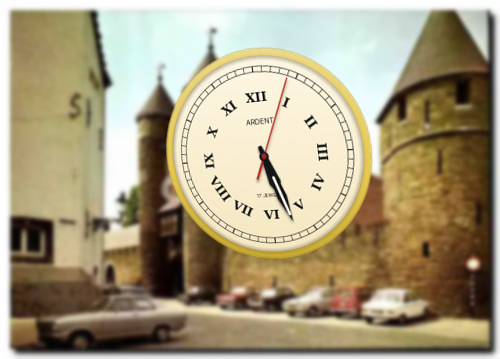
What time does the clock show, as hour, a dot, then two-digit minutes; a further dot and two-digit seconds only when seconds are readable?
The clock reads 5.27.04
